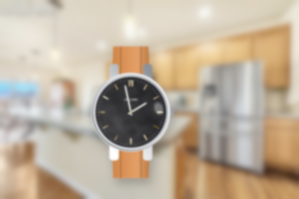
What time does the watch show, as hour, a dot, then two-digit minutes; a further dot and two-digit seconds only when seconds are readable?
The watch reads 1.58
